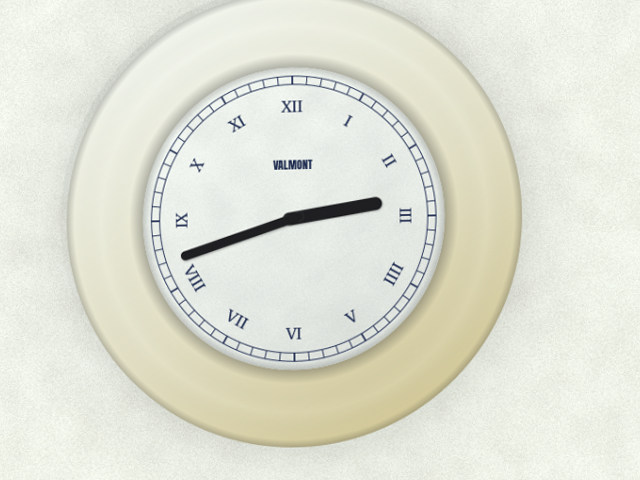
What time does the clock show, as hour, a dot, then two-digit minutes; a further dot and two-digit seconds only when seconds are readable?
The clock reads 2.42
